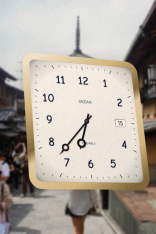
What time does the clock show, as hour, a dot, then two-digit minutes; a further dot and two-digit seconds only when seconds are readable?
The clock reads 6.37
